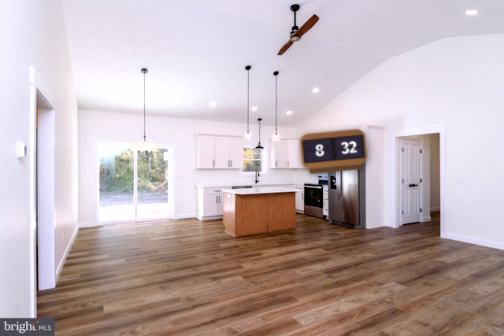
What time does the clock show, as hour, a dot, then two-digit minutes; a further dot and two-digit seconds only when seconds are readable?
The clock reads 8.32
